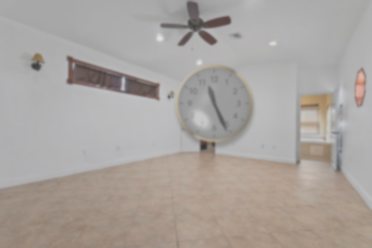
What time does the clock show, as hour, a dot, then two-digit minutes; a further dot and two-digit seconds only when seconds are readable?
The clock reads 11.26
